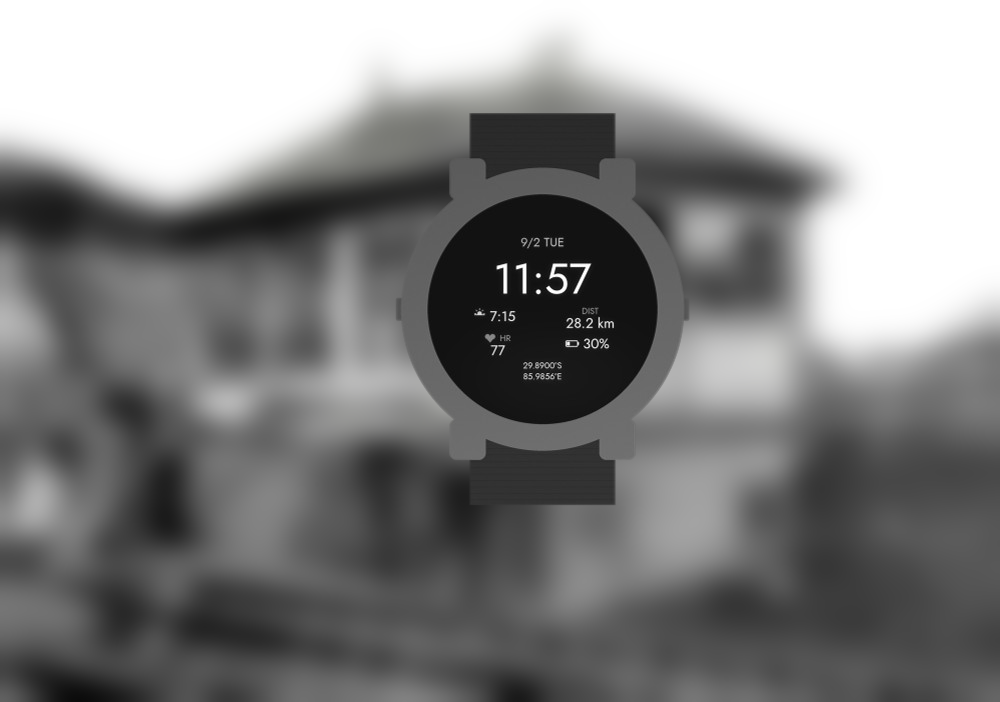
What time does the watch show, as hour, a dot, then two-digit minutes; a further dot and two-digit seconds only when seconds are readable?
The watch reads 11.57
